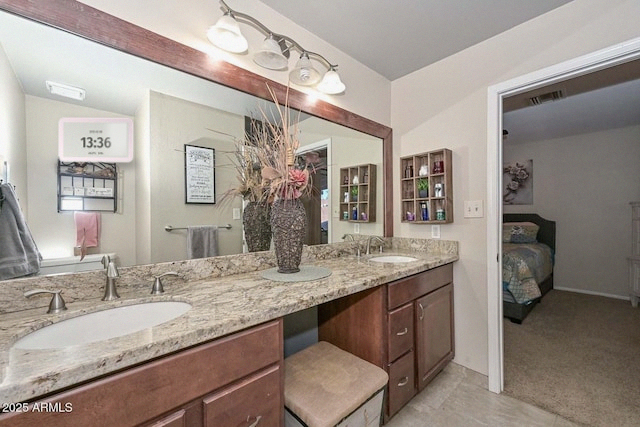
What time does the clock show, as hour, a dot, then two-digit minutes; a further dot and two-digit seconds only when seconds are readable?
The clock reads 13.36
